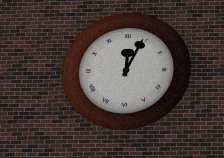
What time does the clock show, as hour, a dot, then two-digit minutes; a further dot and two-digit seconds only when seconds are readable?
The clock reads 12.04
